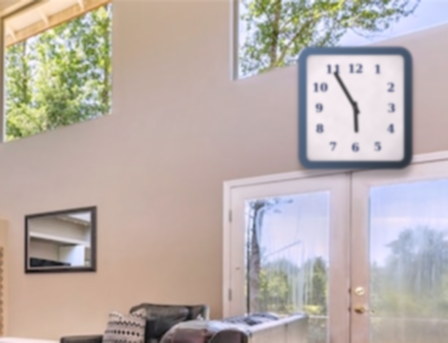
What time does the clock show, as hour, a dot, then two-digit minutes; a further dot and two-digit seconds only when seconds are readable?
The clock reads 5.55
